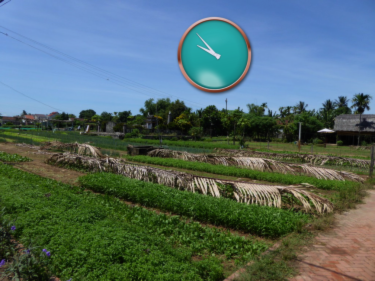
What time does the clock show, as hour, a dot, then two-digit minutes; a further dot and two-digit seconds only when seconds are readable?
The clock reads 9.53
